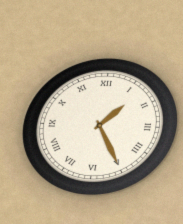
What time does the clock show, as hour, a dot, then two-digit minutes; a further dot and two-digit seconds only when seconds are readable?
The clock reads 1.25
